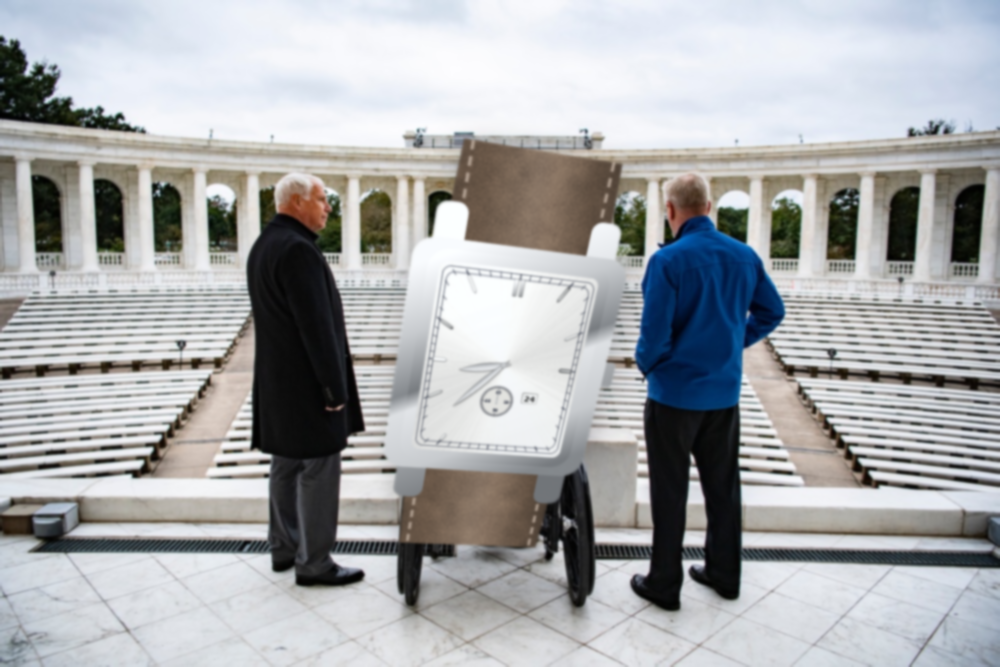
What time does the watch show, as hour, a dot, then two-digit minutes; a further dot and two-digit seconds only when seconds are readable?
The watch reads 8.37
